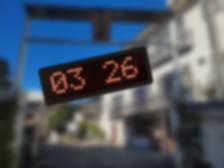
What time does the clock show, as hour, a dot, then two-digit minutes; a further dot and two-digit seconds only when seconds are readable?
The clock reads 3.26
